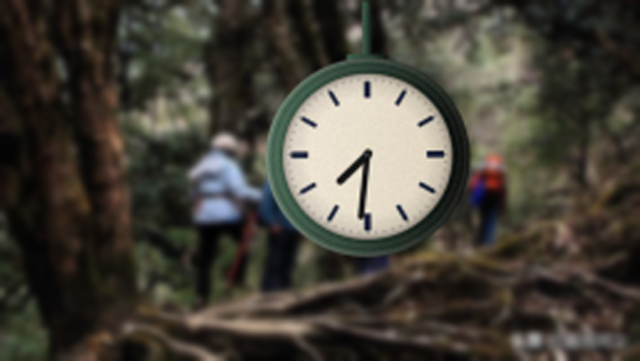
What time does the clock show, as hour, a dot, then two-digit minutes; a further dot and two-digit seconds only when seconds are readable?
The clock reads 7.31
